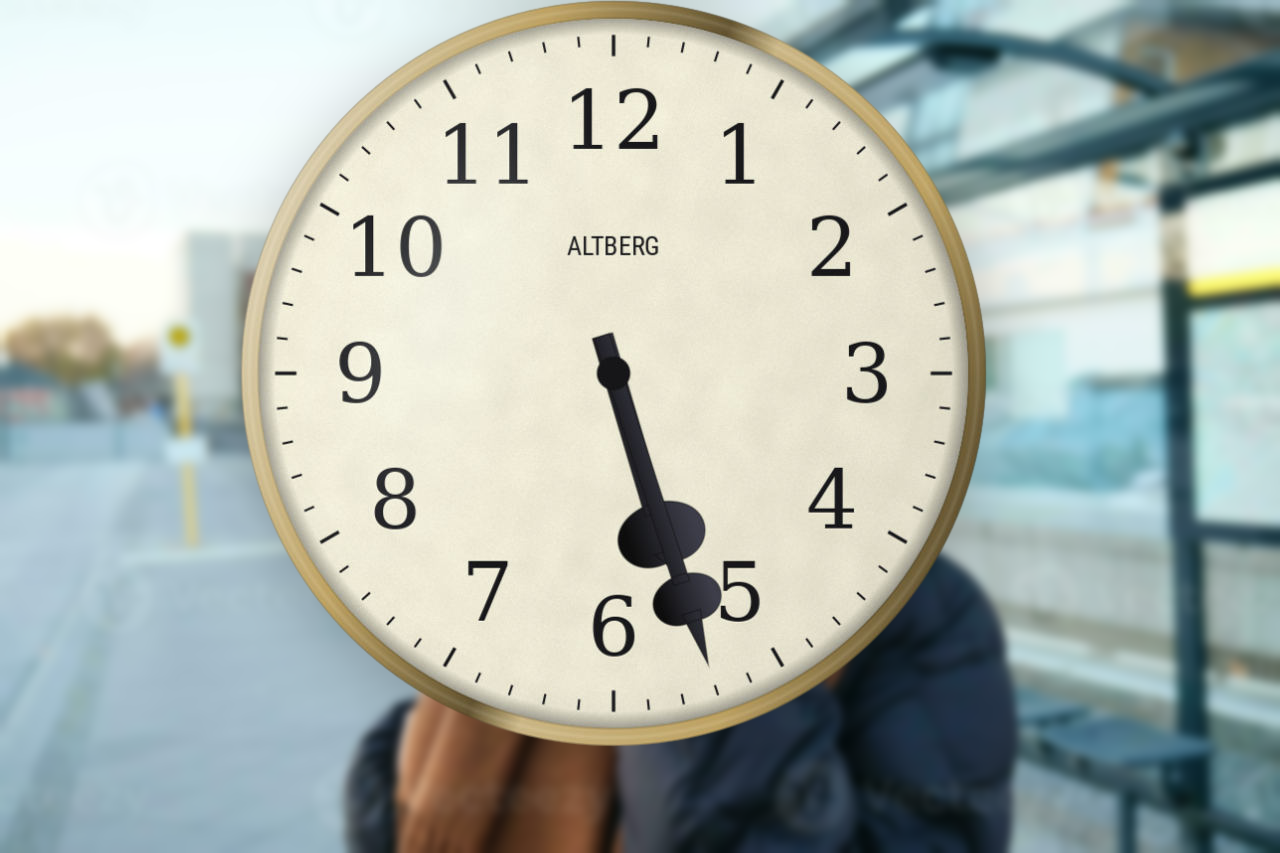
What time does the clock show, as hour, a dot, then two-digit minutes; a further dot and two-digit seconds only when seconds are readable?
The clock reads 5.27
